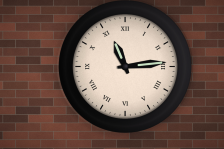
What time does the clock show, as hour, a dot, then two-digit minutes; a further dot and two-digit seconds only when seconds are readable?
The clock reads 11.14
